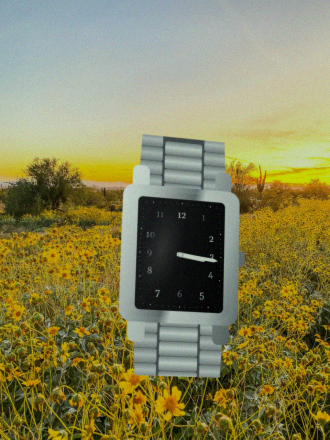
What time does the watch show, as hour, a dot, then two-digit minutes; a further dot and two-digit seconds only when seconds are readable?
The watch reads 3.16
